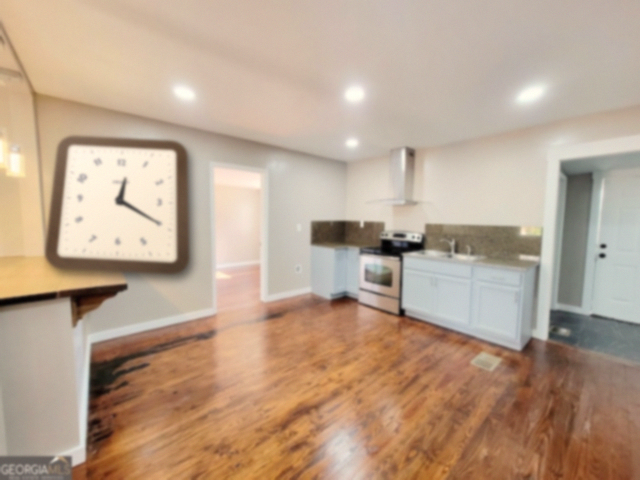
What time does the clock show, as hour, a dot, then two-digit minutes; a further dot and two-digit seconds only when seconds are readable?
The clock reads 12.20
